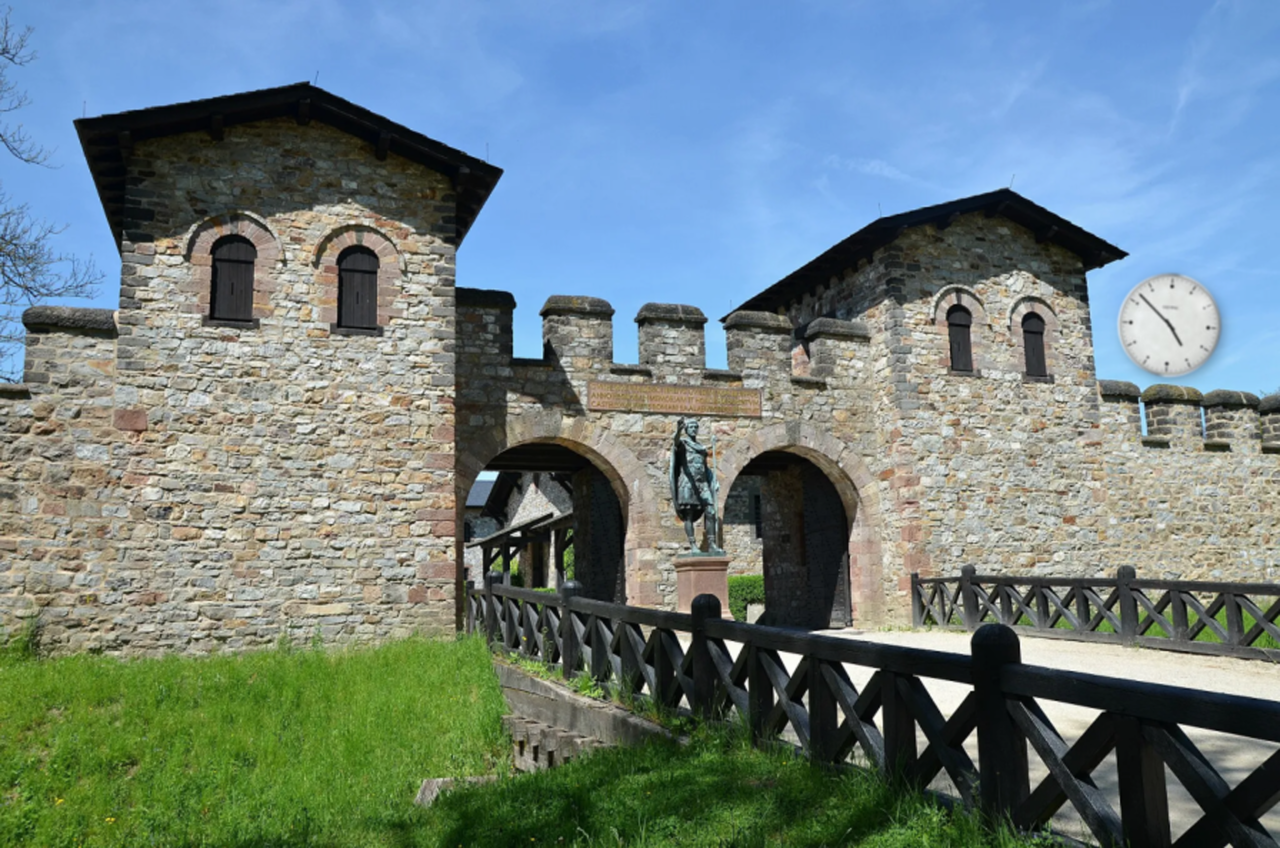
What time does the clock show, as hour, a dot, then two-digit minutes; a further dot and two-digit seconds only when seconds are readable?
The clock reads 4.52
